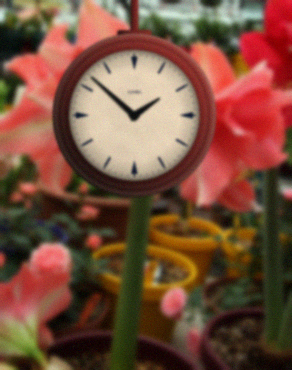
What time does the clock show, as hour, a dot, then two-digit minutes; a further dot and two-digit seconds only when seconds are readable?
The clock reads 1.52
